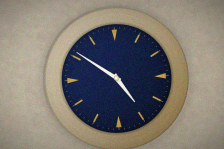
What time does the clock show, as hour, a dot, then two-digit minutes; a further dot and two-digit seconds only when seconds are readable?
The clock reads 4.51
